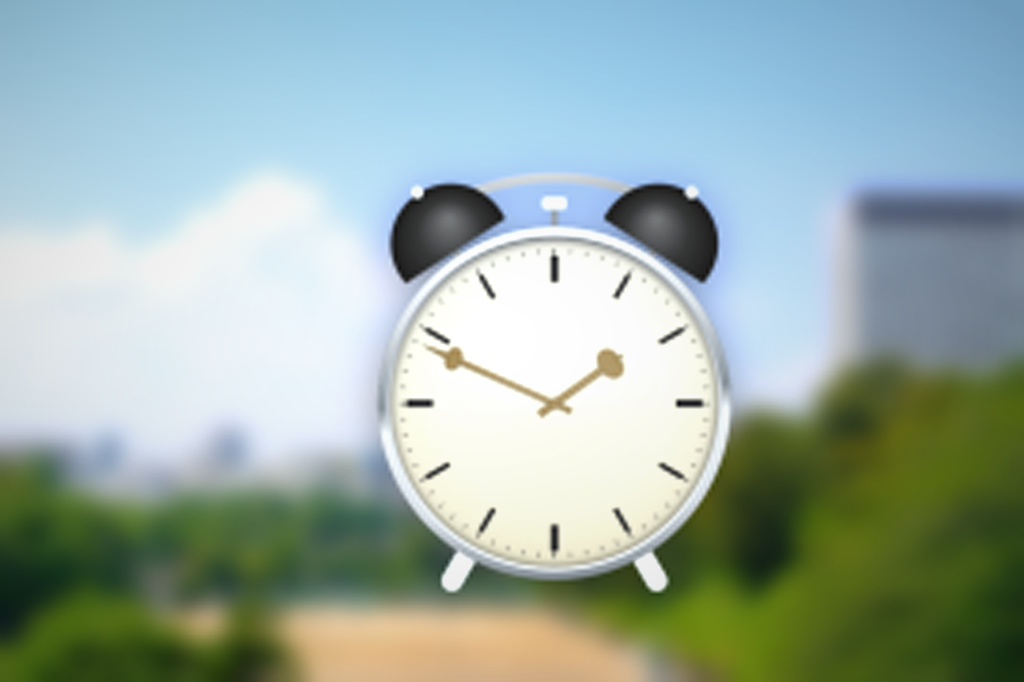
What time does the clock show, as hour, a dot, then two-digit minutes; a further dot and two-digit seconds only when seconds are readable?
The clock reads 1.49
